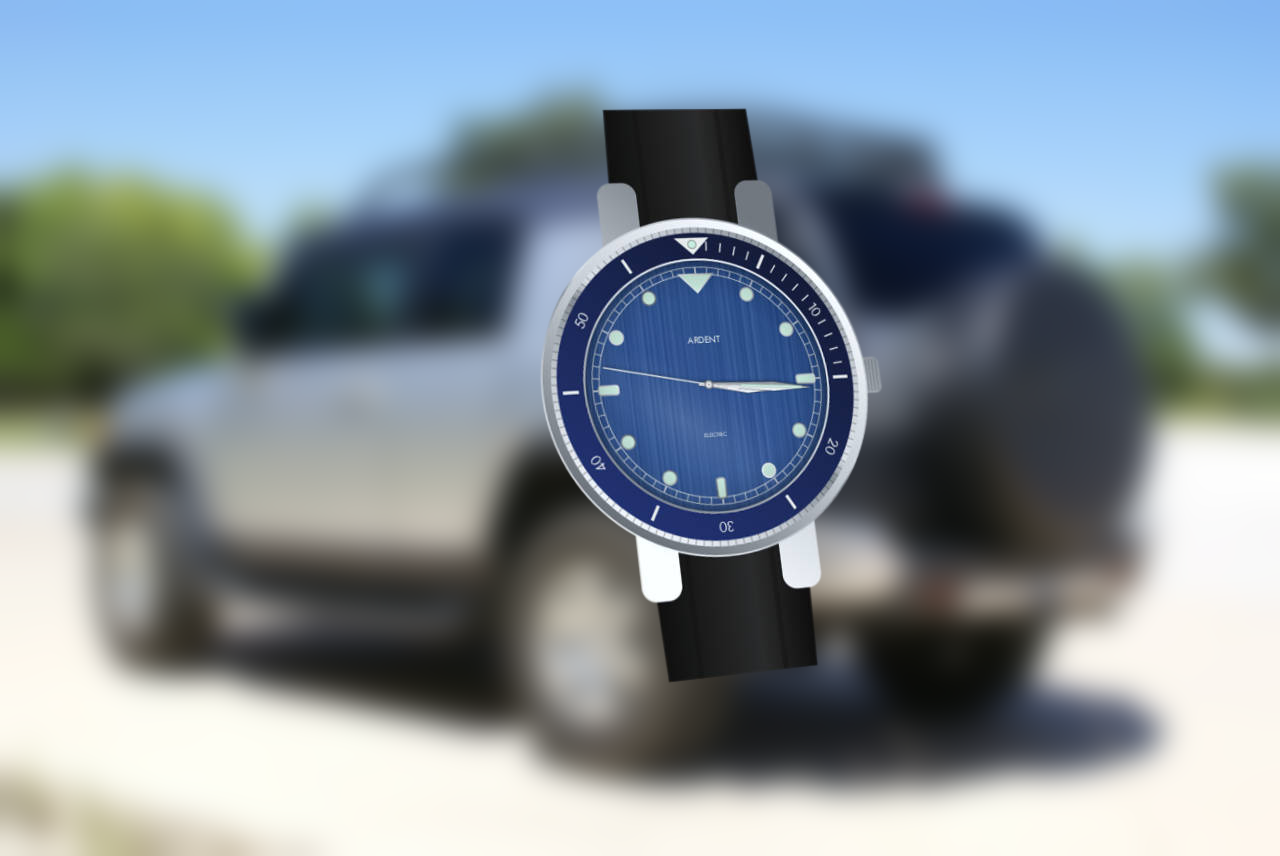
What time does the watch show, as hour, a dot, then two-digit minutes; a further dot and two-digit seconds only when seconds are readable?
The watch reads 3.15.47
